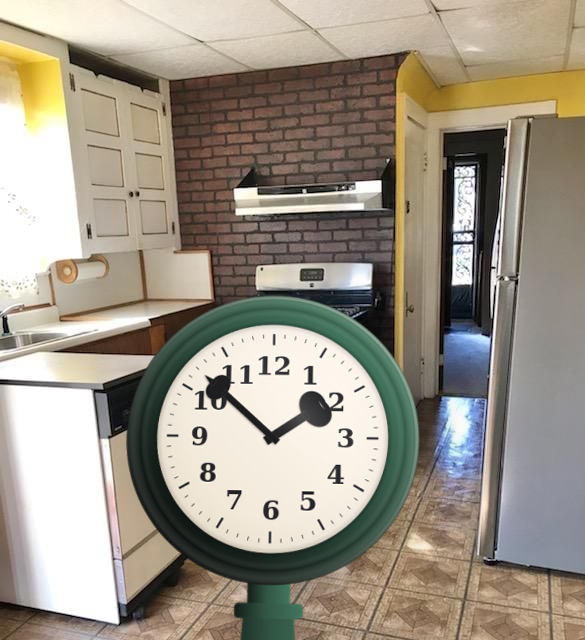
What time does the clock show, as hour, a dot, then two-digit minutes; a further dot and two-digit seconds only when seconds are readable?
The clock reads 1.52
